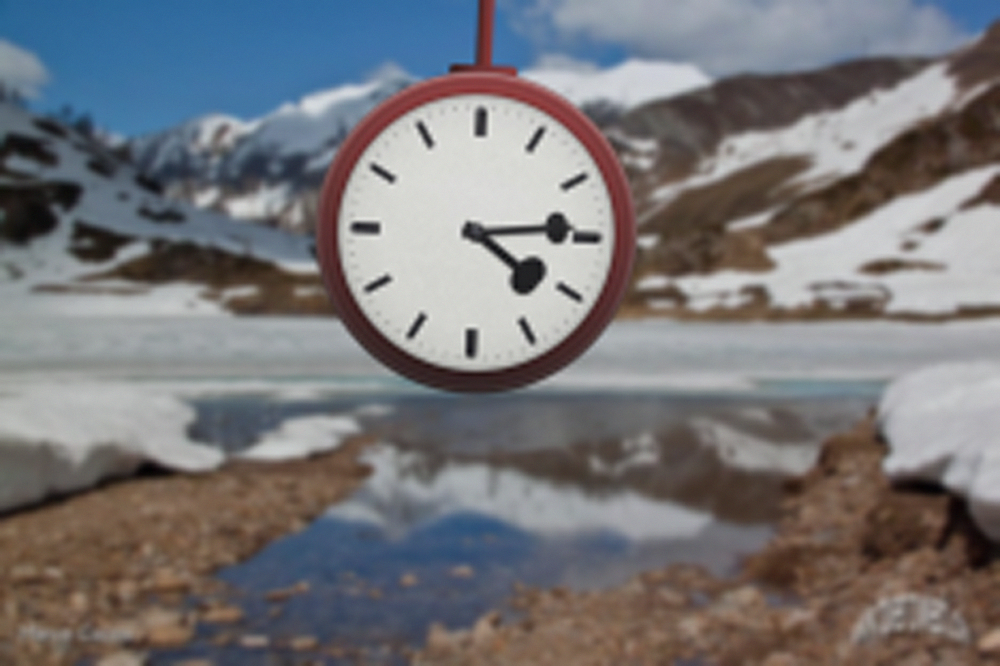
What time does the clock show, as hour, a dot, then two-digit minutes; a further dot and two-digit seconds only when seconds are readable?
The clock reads 4.14
